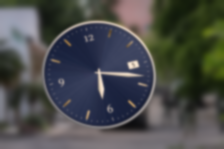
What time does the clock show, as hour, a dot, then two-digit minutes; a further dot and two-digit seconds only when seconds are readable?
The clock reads 6.18
